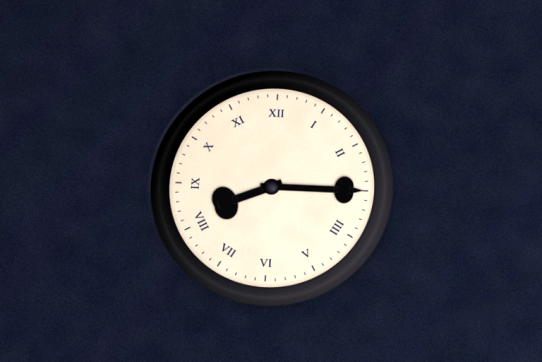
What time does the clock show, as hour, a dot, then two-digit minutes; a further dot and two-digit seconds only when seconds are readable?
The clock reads 8.15
